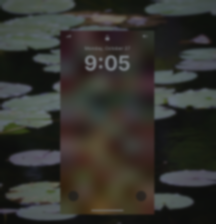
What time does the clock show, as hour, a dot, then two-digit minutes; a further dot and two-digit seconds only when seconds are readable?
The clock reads 9.05
